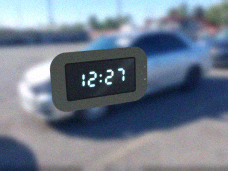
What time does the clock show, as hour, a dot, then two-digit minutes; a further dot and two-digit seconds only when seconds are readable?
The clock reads 12.27
